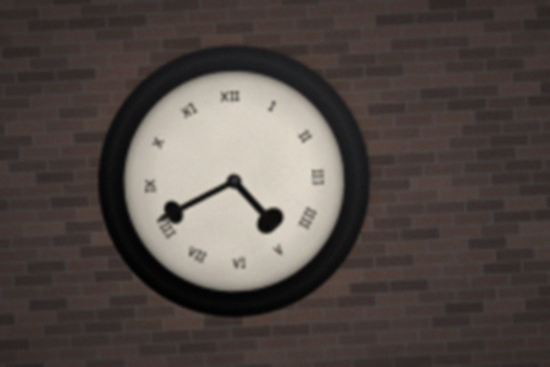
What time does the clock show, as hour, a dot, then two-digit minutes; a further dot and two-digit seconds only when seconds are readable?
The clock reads 4.41
